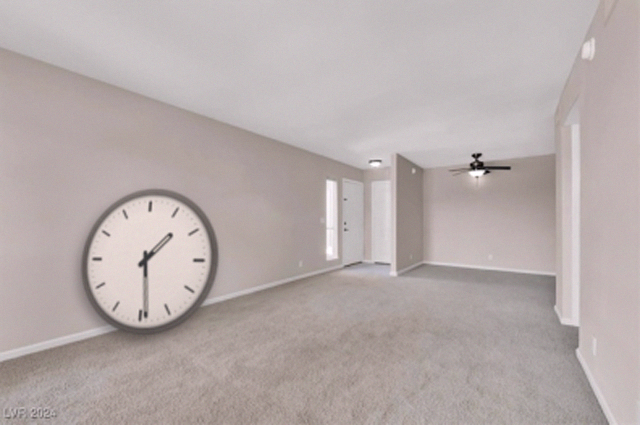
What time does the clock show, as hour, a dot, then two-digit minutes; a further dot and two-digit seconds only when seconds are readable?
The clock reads 1.29
